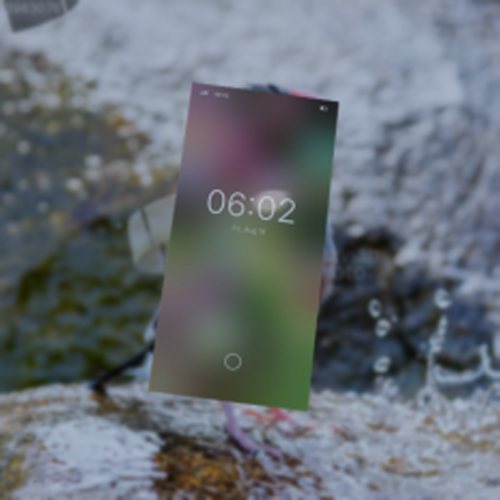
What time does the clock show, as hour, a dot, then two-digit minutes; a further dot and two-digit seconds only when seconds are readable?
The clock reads 6.02
